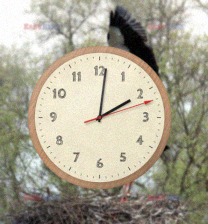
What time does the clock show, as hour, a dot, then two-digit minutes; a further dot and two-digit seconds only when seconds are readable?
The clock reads 2.01.12
